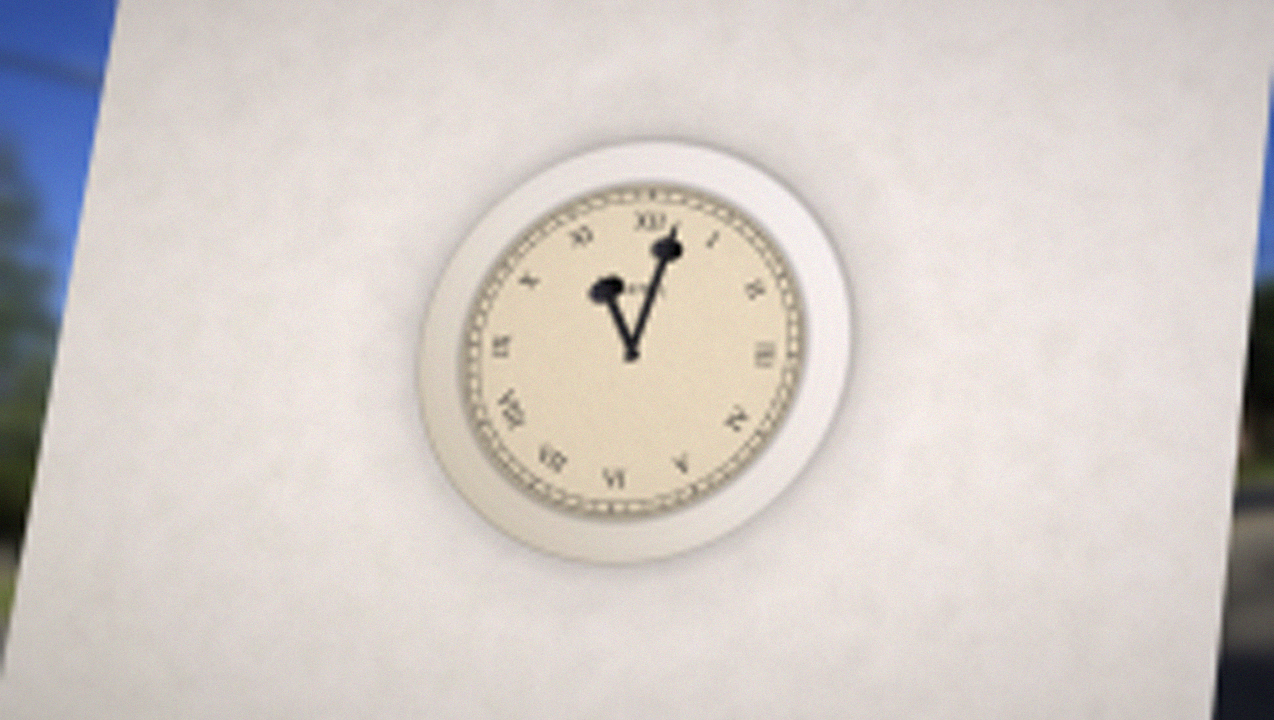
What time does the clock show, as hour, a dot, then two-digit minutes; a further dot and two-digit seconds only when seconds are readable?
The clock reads 11.02
